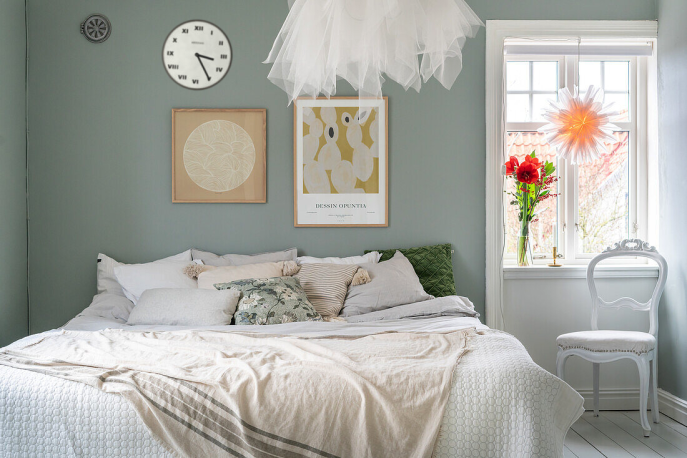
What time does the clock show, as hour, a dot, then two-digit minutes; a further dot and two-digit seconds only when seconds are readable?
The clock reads 3.25
